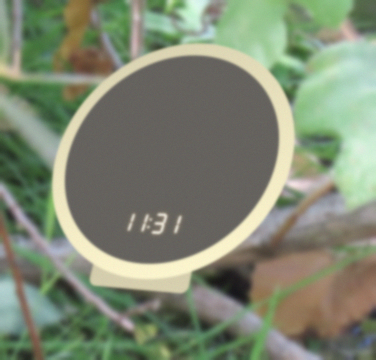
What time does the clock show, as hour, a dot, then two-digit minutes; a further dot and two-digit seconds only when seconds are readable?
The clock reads 11.31
